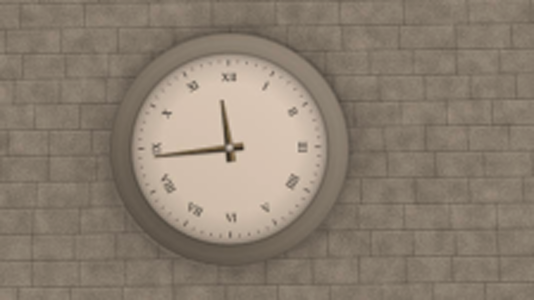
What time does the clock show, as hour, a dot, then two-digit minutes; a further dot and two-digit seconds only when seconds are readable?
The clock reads 11.44
